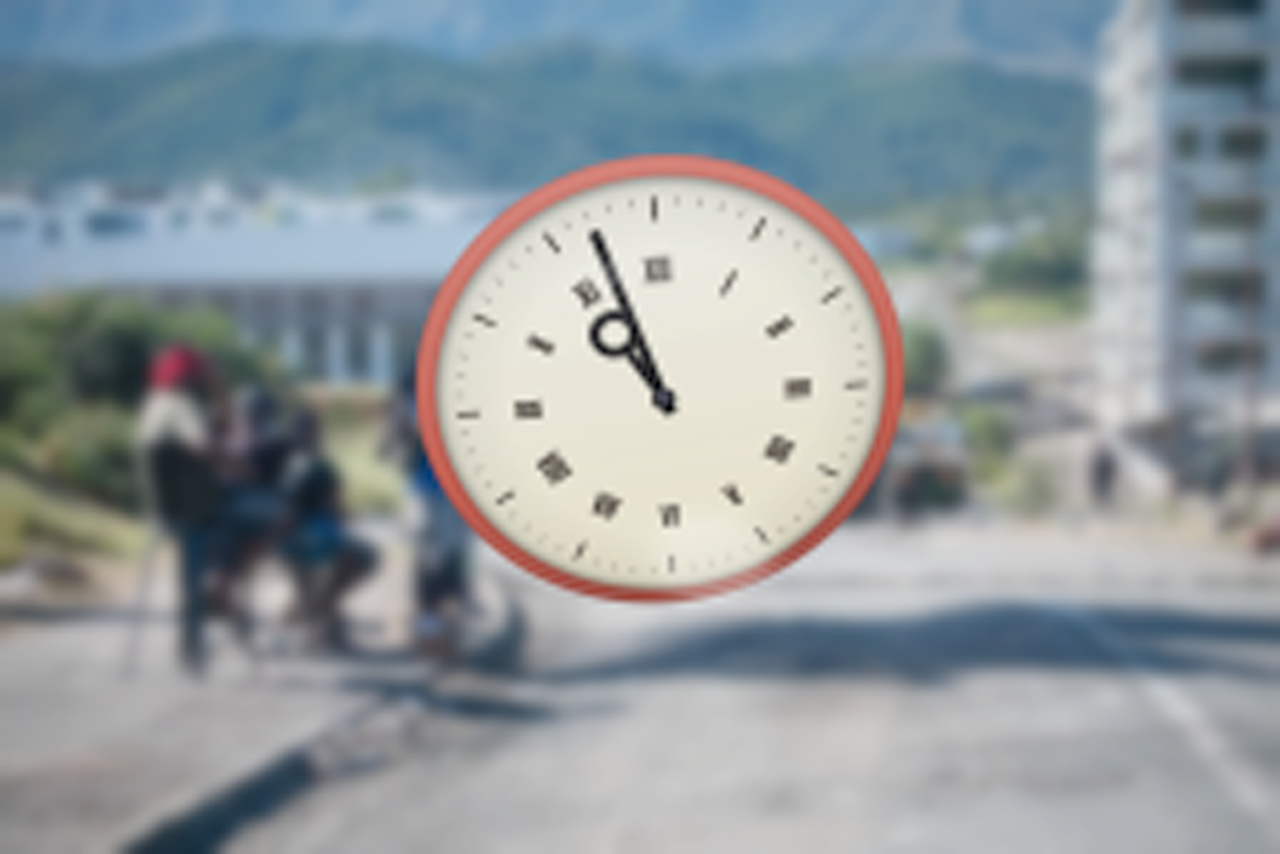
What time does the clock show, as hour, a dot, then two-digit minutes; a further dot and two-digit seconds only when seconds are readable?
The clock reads 10.57
